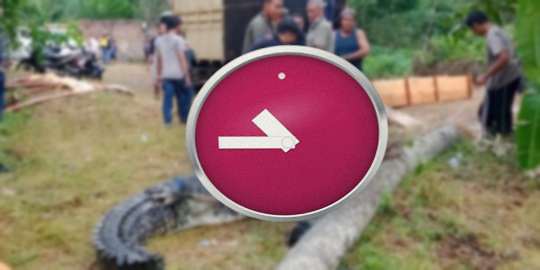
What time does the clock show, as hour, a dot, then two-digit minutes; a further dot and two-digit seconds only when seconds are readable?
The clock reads 10.46
